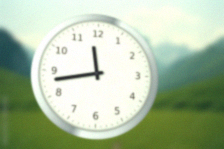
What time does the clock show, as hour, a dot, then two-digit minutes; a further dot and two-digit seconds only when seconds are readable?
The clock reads 11.43
